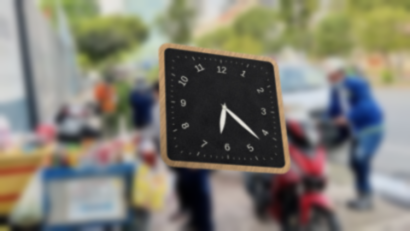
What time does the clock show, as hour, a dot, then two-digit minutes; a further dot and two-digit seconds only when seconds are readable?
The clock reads 6.22
